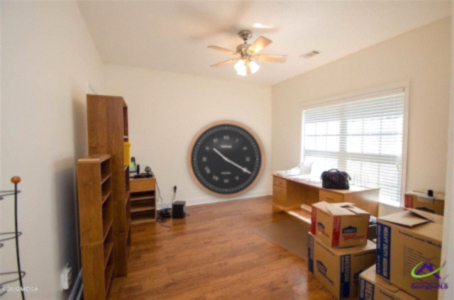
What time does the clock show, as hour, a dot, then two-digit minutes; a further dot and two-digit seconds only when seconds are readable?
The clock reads 10.20
